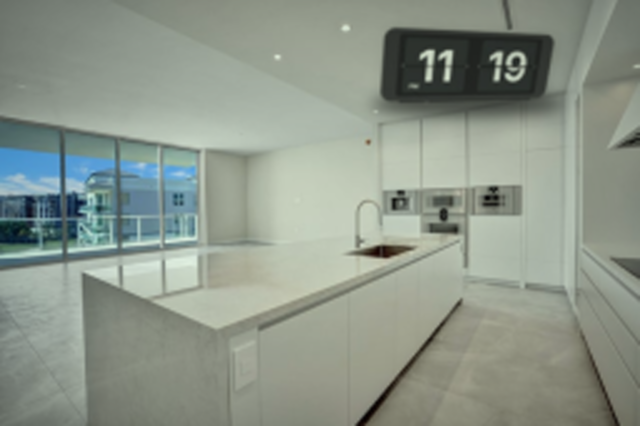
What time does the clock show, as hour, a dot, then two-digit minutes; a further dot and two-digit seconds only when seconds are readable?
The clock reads 11.19
